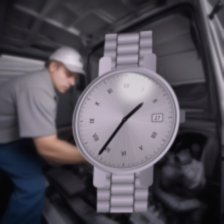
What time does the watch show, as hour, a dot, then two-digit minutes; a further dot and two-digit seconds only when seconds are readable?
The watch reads 1.36
